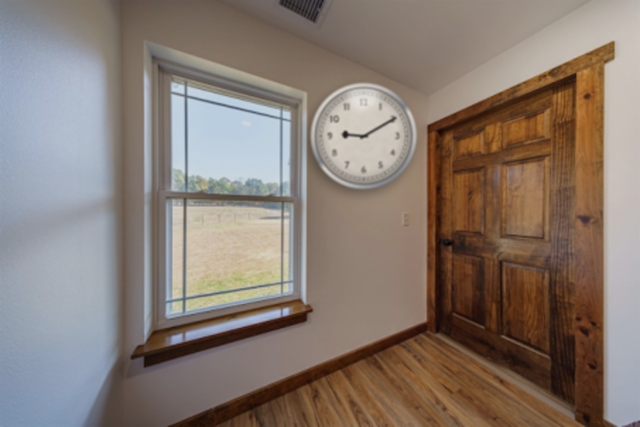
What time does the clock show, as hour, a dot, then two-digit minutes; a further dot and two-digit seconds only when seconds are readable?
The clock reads 9.10
